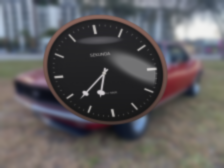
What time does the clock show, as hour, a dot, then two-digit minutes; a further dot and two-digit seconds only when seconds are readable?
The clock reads 6.38
